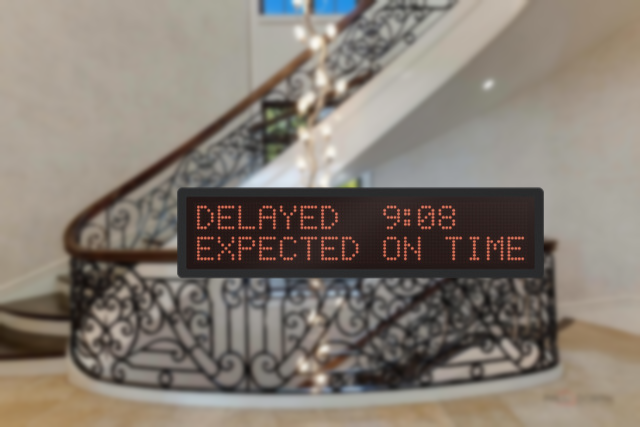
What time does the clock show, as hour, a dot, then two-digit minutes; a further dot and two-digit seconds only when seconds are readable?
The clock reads 9.08
